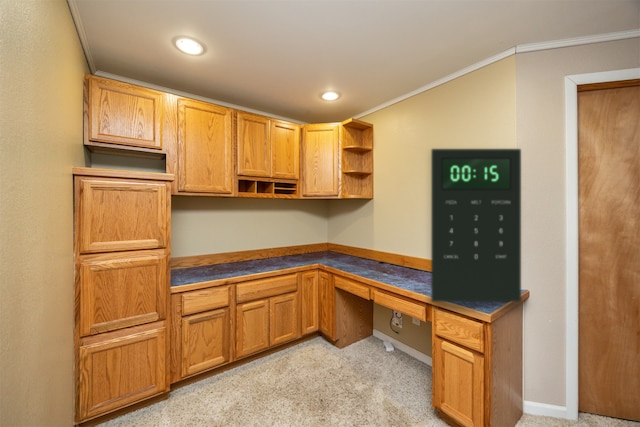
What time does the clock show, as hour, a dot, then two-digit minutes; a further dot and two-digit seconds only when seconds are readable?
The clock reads 0.15
